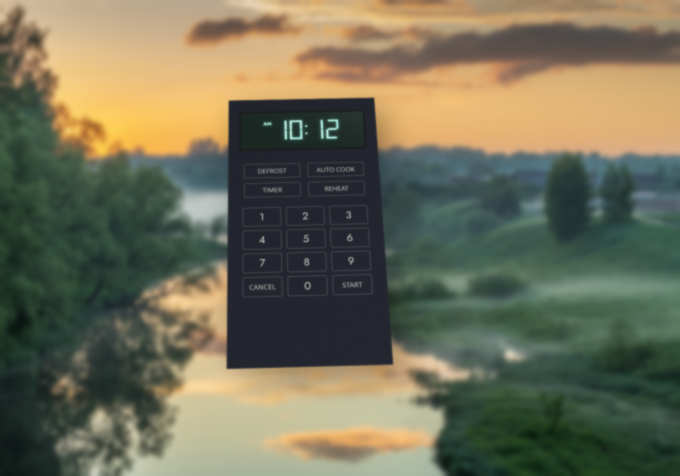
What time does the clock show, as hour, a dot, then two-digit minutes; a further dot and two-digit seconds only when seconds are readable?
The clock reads 10.12
